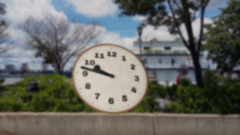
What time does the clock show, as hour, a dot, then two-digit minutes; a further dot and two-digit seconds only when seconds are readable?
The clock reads 9.47
